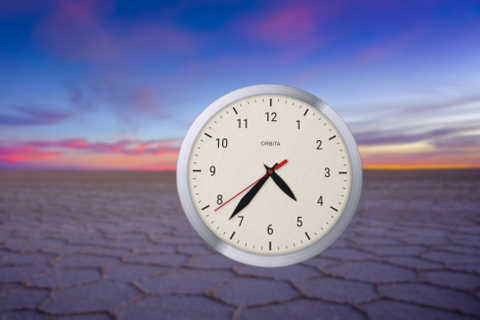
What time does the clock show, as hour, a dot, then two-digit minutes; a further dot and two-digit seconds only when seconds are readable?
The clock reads 4.36.39
